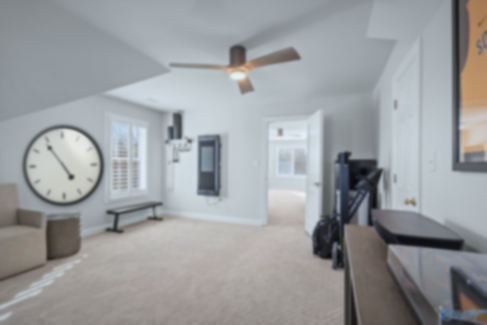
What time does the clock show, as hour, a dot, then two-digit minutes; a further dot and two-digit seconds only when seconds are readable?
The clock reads 4.54
